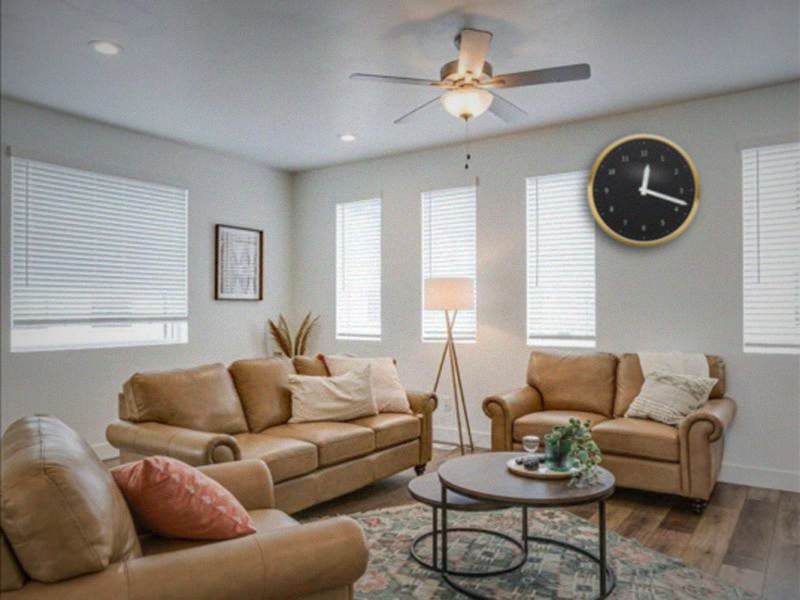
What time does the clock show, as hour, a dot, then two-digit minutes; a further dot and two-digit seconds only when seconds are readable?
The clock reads 12.18
